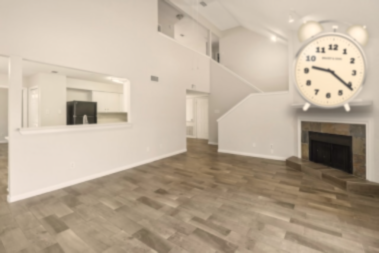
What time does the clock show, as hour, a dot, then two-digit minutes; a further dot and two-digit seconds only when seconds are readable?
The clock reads 9.21
